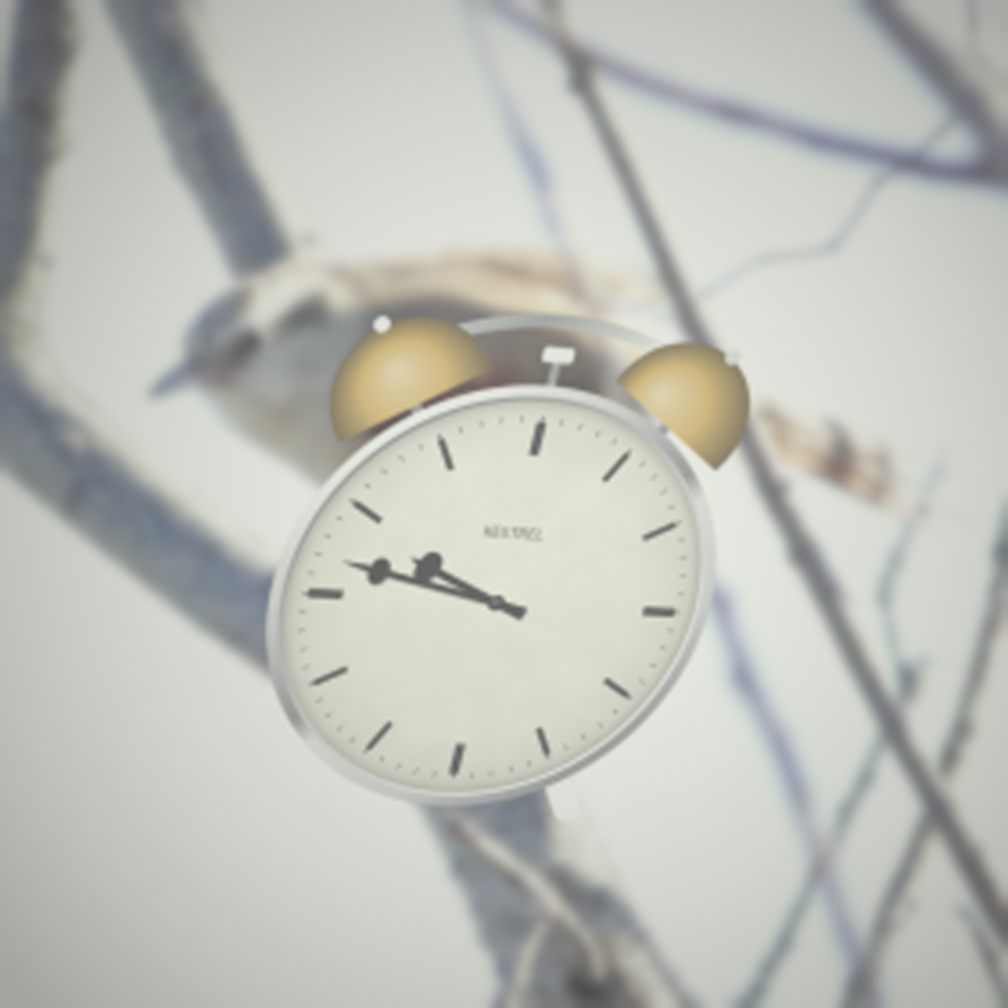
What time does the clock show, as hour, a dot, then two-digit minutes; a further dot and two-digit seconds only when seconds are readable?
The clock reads 9.47
